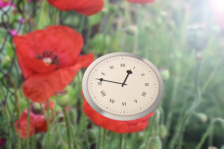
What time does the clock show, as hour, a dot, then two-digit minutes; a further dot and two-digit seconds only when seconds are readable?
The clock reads 12.47
